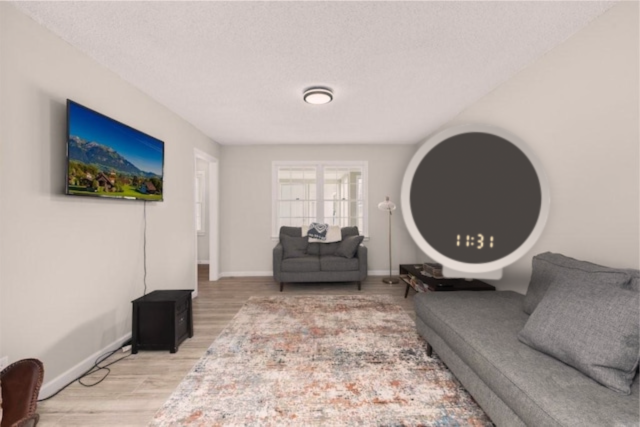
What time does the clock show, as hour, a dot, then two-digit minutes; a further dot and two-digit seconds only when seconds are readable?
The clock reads 11.31
